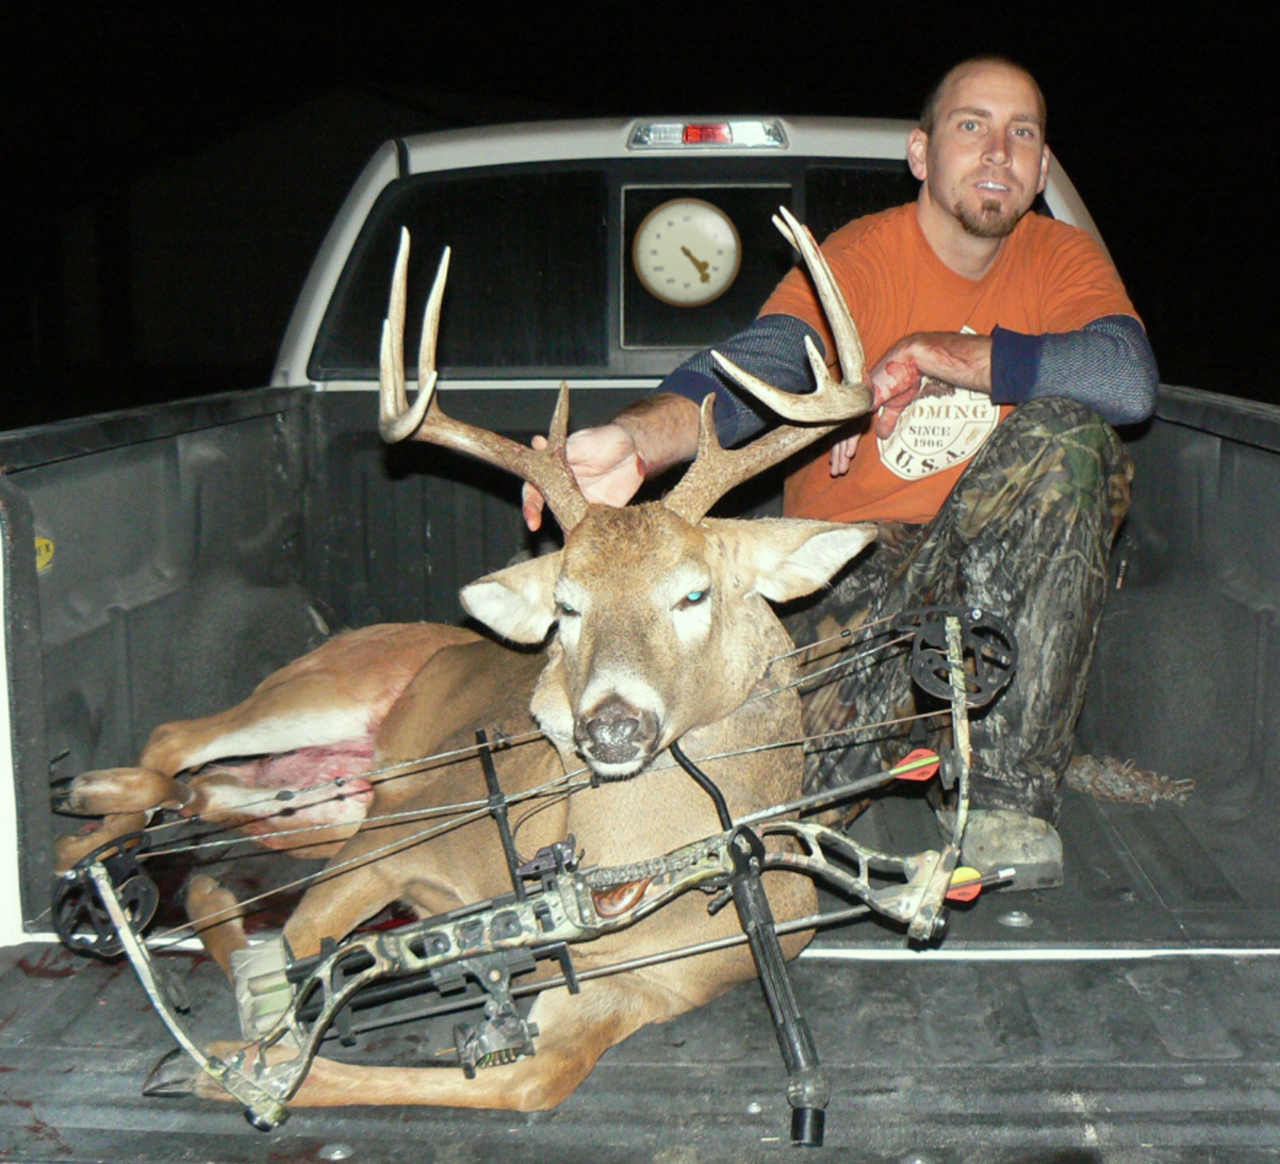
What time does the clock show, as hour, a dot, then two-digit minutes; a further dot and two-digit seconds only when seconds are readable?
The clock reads 4.24
